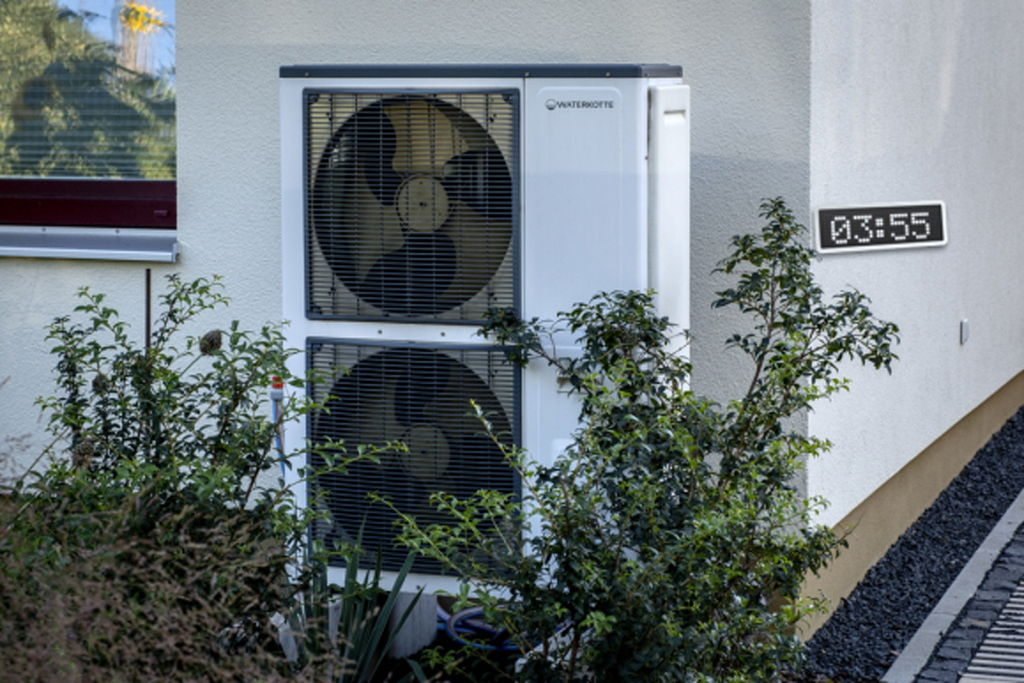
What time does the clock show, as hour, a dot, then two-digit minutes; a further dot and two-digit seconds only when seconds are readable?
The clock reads 3.55
